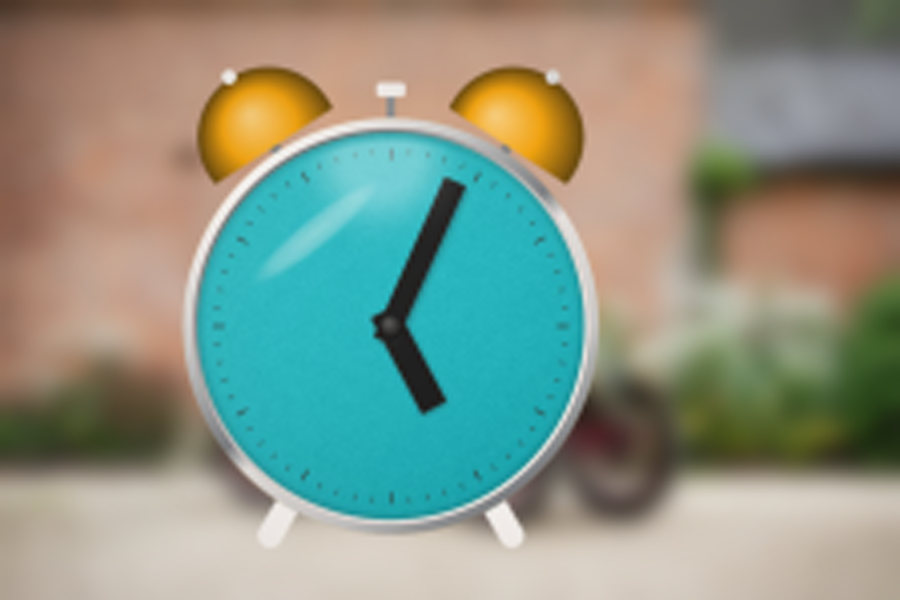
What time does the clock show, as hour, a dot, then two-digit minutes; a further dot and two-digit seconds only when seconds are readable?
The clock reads 5.04
